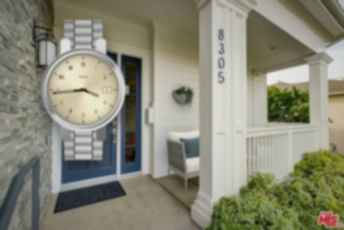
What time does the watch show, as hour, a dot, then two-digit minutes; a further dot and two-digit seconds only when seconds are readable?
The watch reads 3.44
